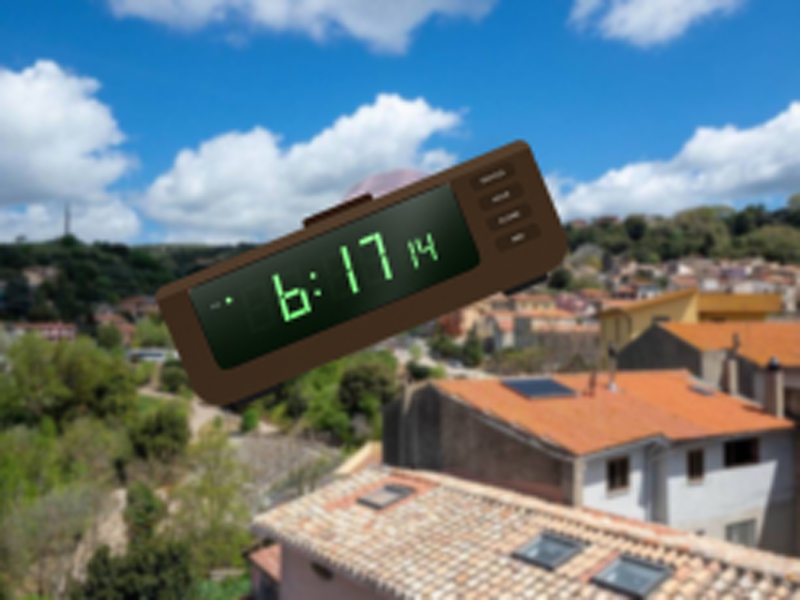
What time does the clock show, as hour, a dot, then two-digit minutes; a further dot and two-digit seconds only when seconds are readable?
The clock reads 6.17.14
